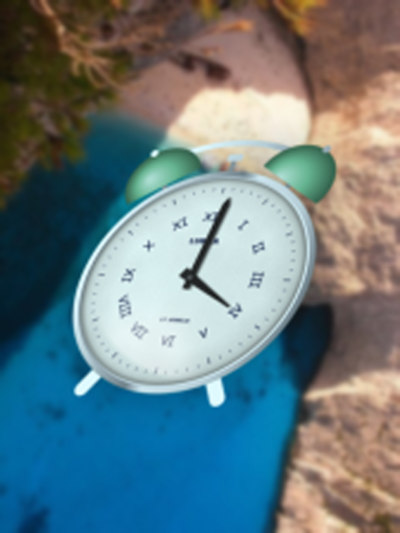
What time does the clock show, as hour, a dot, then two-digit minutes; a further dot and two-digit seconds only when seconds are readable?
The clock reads 4.01
